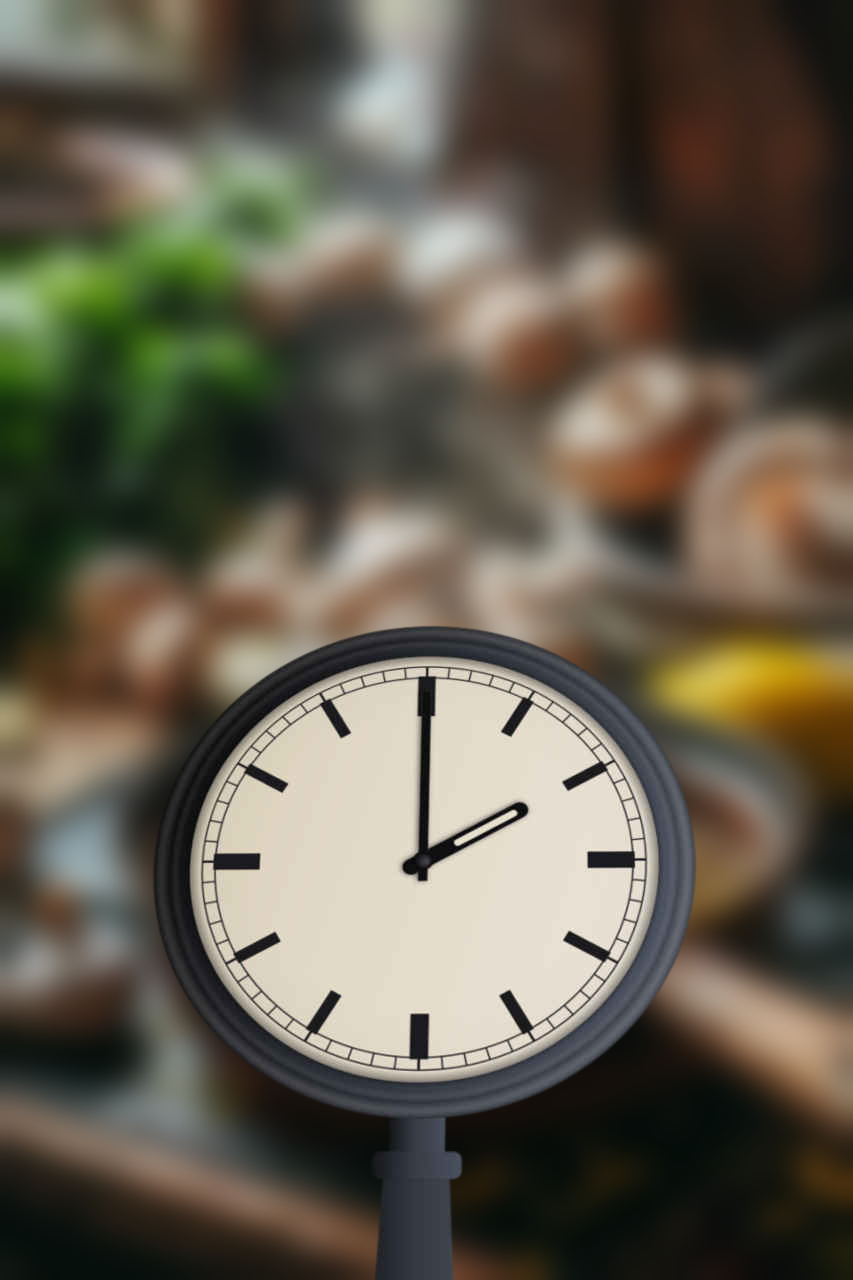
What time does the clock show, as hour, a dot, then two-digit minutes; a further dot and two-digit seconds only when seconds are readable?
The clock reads 2.00
